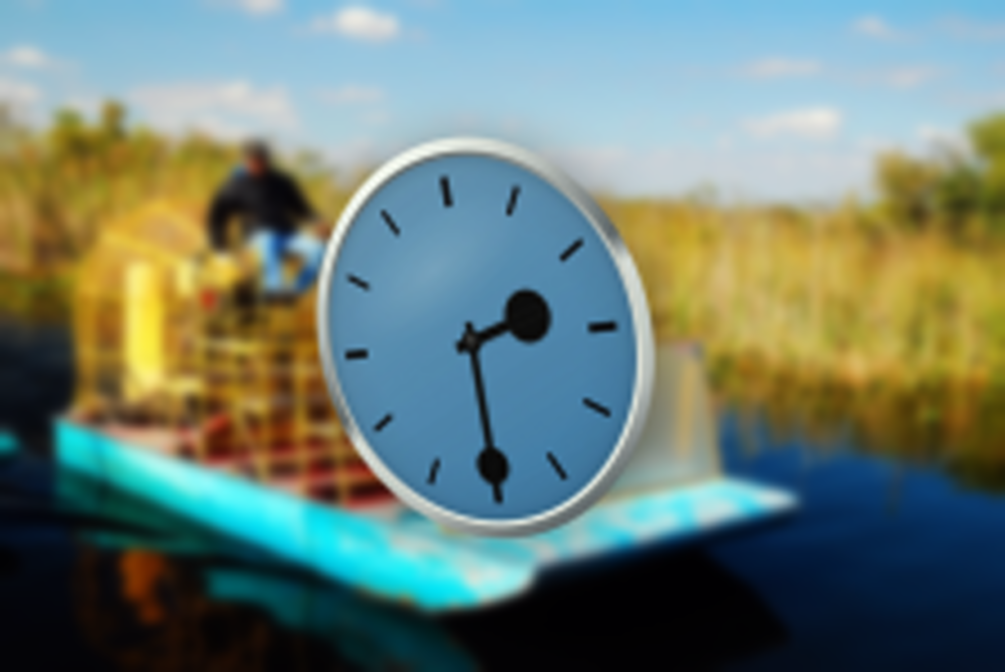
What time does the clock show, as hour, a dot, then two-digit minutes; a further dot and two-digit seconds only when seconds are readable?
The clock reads 2.30
